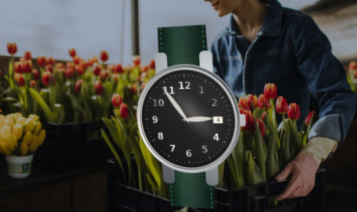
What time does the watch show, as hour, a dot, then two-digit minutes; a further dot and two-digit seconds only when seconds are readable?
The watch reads 2.54
